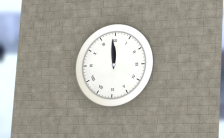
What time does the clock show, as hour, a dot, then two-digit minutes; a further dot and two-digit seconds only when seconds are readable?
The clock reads 11.59
